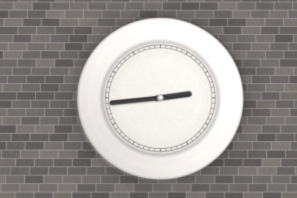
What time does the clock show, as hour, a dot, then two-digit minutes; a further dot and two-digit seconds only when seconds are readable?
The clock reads 2.44
